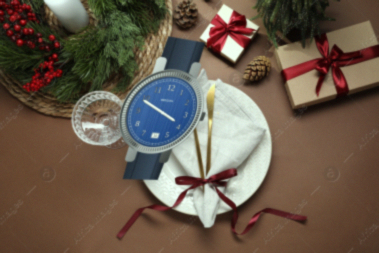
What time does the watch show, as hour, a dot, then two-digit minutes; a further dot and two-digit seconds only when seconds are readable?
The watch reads 3.49
